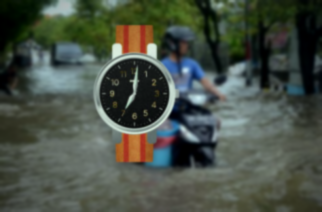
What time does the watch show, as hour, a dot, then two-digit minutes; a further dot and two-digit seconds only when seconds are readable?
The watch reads 7.01
